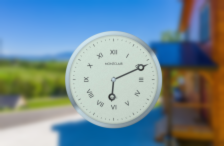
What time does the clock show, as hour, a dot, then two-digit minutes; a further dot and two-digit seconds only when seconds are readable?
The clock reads 6.11
